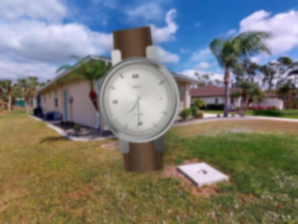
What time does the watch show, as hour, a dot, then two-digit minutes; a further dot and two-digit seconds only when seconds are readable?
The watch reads 7.31
